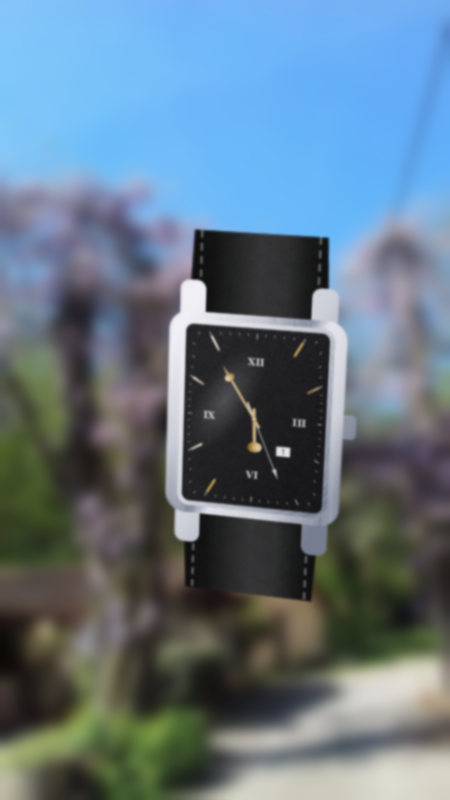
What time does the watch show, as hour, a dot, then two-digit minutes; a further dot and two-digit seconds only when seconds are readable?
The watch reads 5.54.26
